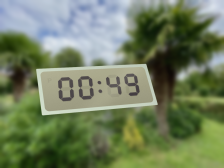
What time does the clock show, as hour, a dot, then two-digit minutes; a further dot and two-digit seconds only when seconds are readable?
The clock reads 0.49
